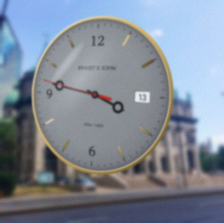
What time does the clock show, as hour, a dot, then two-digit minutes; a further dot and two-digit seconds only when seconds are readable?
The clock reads 3.46.47
